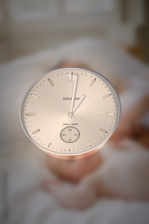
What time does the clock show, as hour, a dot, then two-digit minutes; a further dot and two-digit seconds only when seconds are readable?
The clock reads 1.01
